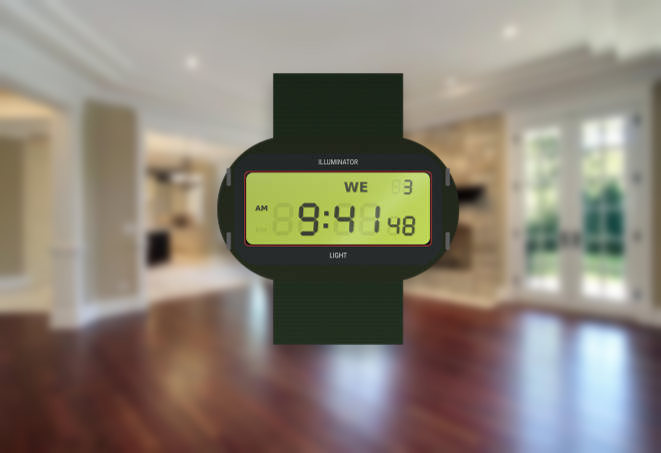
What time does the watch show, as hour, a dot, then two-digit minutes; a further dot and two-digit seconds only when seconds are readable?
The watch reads 9.41.48
